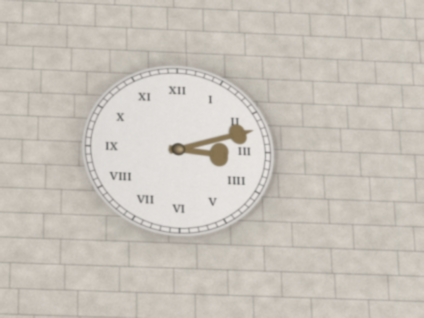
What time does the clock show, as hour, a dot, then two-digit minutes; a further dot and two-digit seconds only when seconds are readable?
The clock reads 3.12
